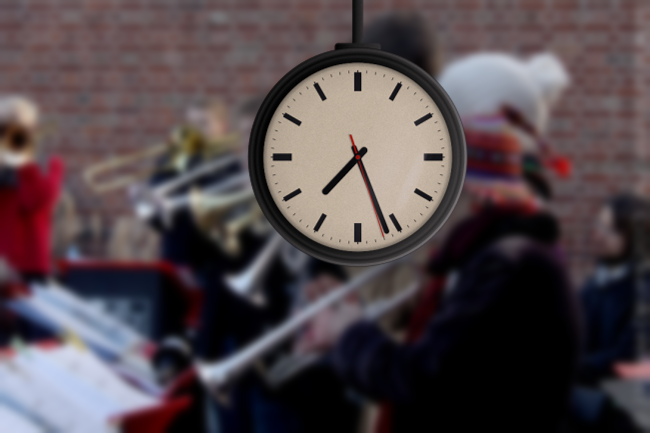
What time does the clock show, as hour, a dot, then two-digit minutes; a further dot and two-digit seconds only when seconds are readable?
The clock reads 7.26.27
